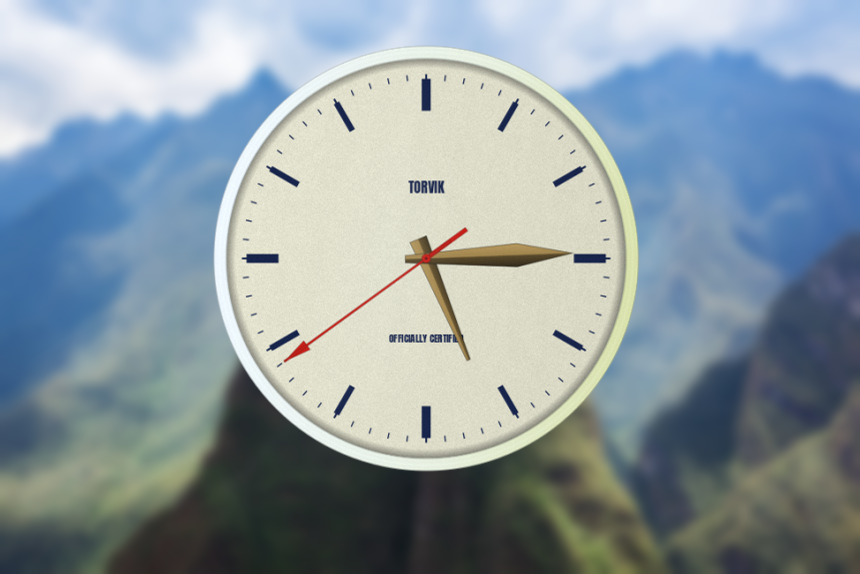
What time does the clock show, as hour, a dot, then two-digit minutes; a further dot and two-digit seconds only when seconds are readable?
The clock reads 5.14.39
